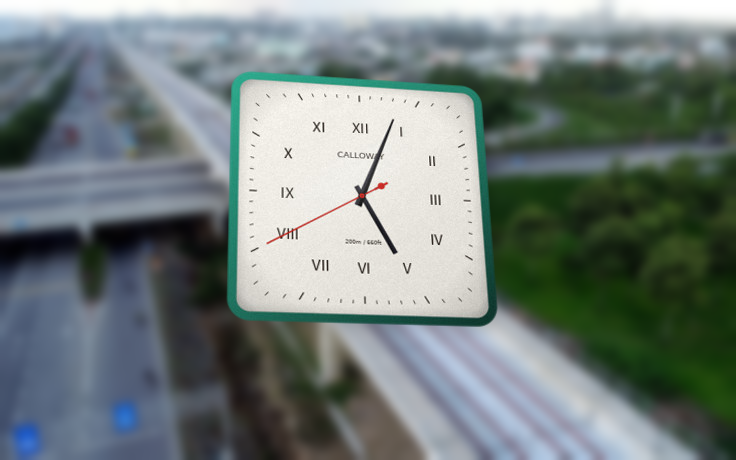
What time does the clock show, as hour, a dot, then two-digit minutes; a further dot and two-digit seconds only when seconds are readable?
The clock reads 5.03.40
